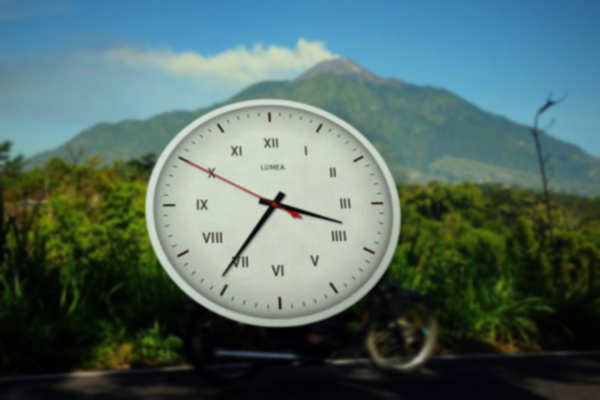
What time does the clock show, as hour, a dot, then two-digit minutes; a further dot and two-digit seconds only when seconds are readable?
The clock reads 3.35.50
